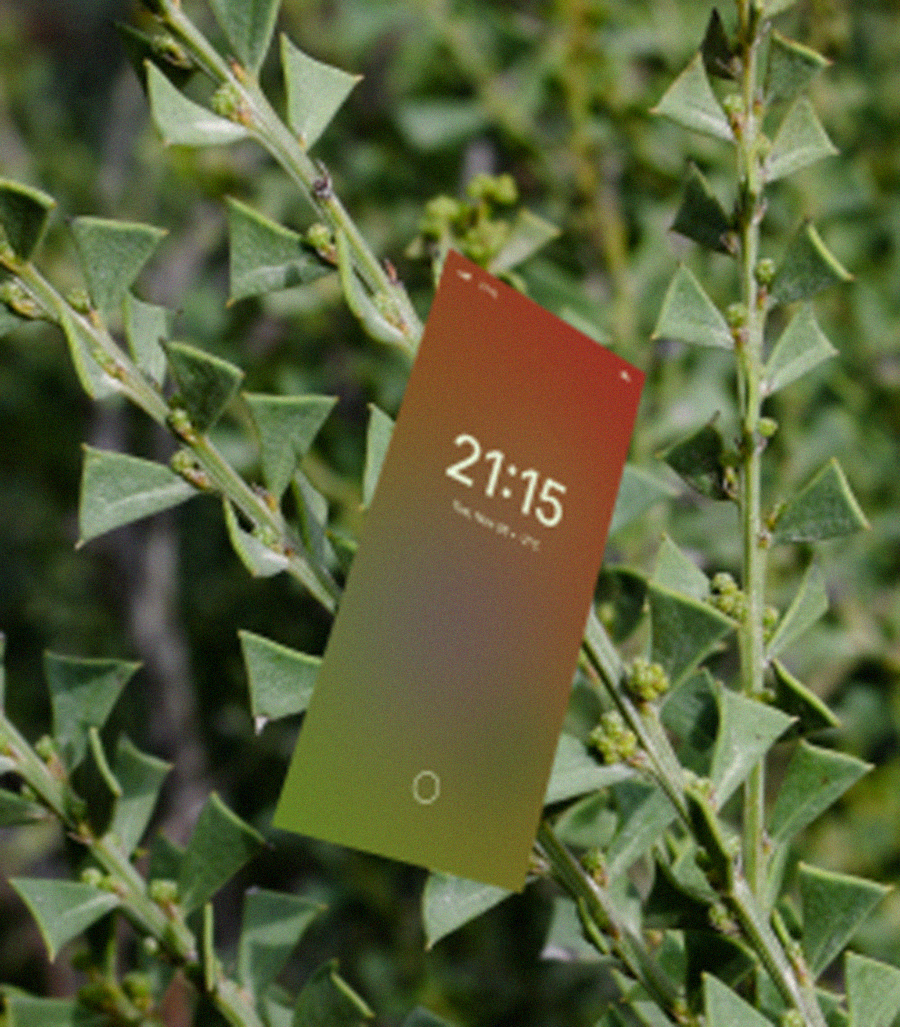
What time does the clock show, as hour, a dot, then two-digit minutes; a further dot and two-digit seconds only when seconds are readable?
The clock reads 21.15
